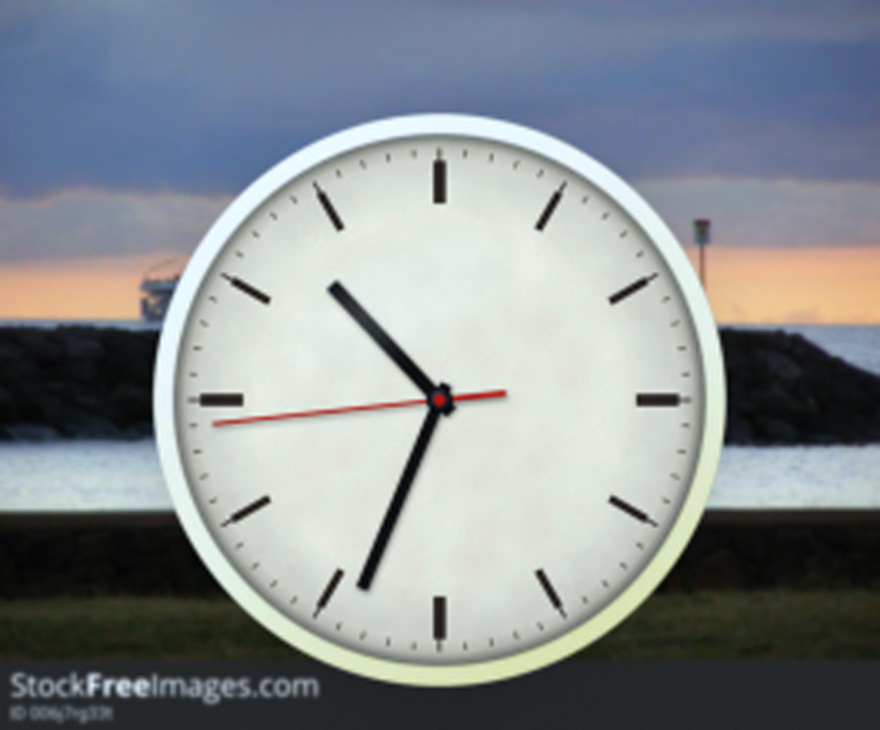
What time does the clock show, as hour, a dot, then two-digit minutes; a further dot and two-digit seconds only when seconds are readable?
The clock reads 10.33.44
